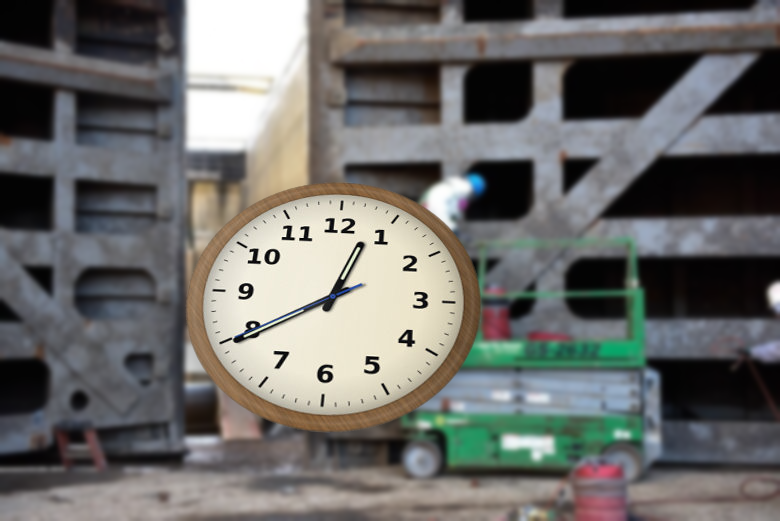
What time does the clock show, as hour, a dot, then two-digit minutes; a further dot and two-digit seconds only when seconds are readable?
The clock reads 12.39.40
